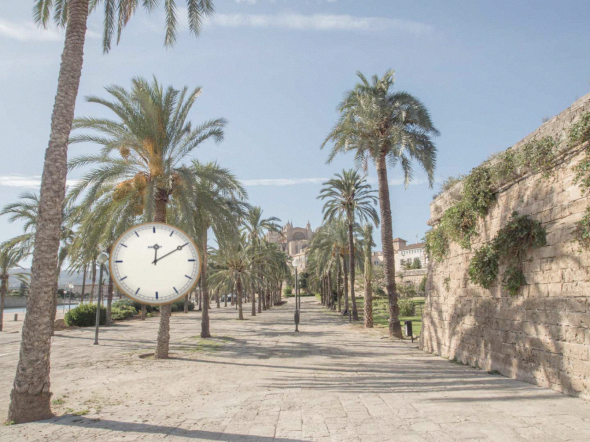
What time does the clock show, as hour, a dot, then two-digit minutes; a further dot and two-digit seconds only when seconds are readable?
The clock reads 12.10
